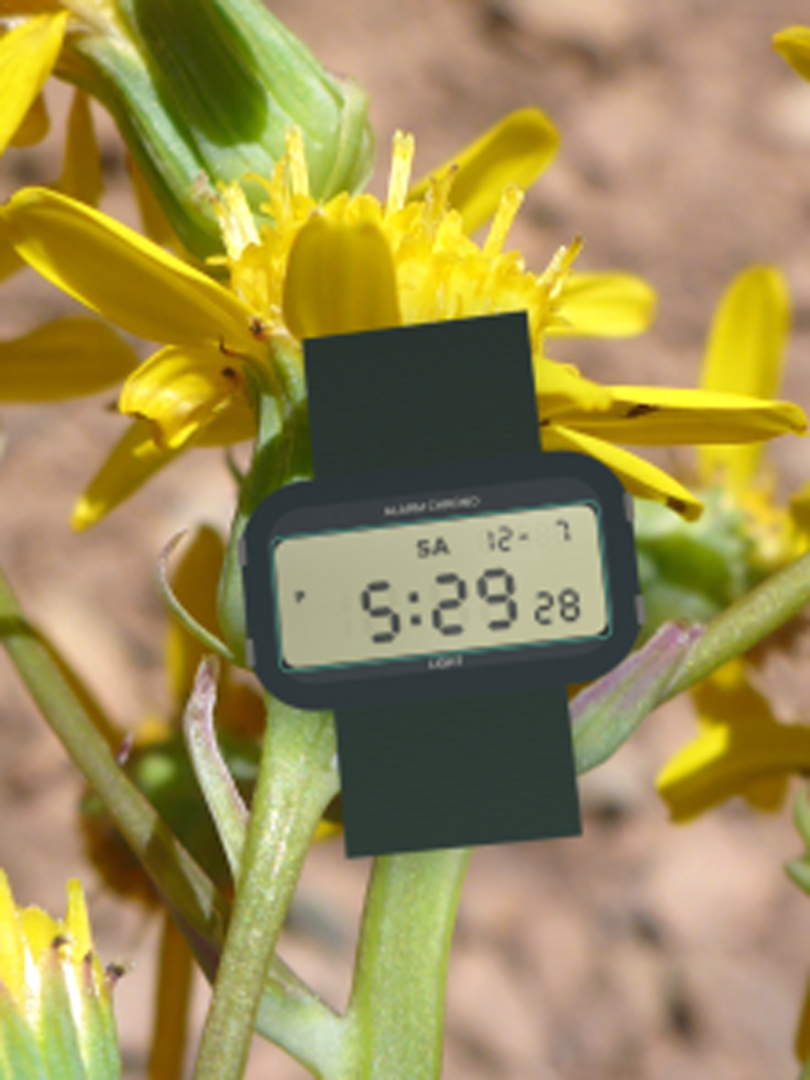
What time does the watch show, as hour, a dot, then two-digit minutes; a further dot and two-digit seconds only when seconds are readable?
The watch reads 5.29.28
